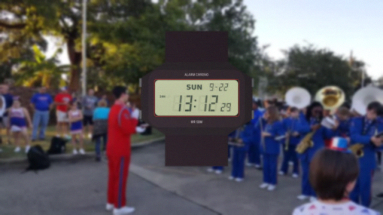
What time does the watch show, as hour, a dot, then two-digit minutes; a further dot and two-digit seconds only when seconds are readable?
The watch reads 13.12
